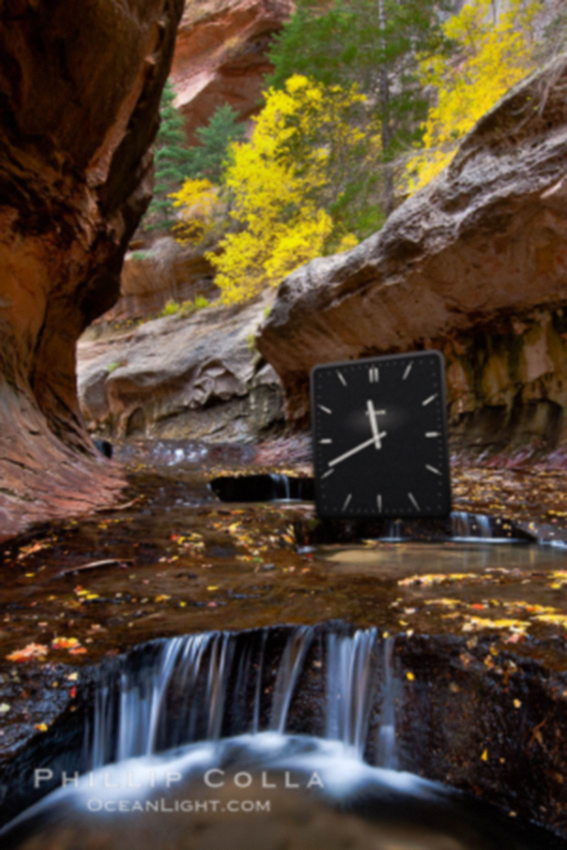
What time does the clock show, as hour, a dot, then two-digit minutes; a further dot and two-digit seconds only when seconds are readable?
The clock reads 11.41
